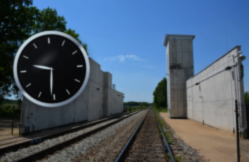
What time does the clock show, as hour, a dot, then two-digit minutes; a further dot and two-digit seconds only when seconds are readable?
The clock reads 9.31
